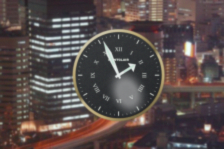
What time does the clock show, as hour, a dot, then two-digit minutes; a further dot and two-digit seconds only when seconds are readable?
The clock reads 1.56
